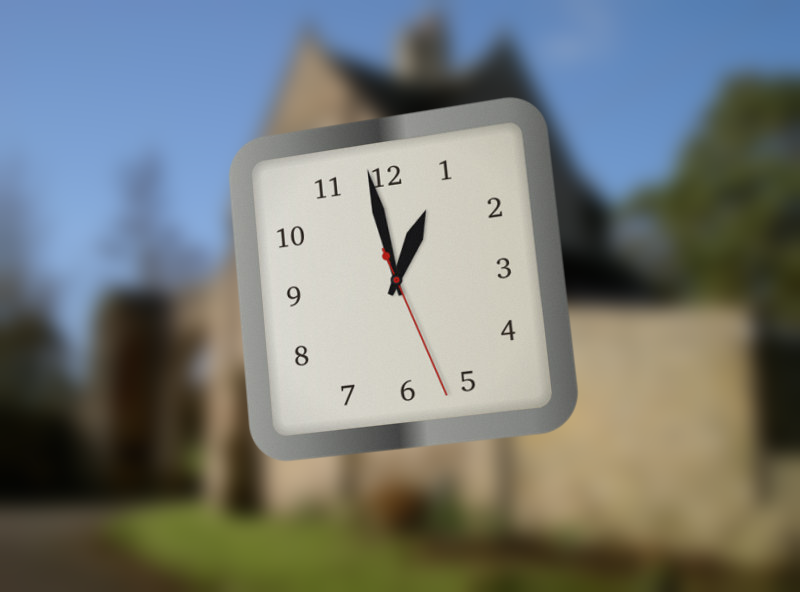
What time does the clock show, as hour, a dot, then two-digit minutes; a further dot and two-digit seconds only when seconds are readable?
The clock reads 12.58.27
